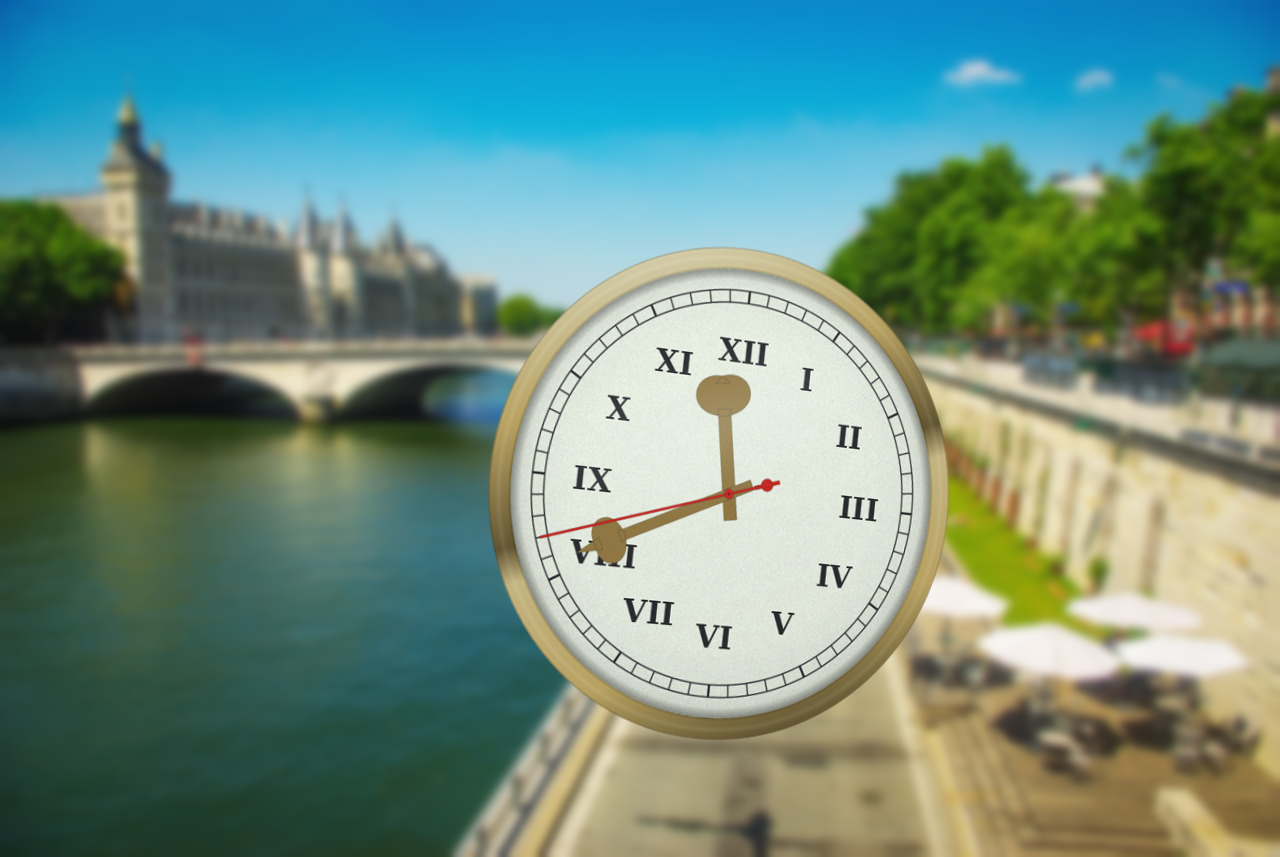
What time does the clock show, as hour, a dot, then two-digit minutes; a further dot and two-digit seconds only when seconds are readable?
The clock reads 11.40.42
